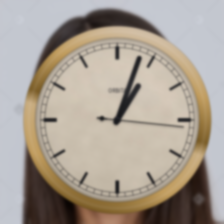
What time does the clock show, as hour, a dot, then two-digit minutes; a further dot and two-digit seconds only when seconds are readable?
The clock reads 1.03.16
